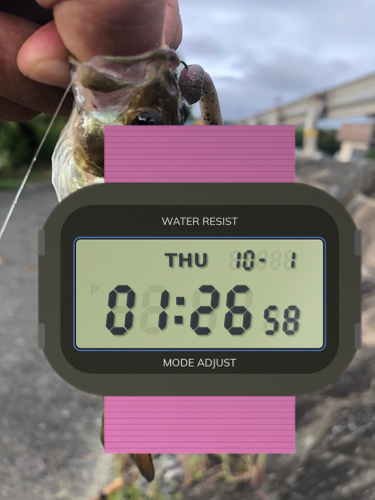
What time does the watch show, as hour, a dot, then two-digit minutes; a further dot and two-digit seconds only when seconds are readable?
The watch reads 1.26.58
